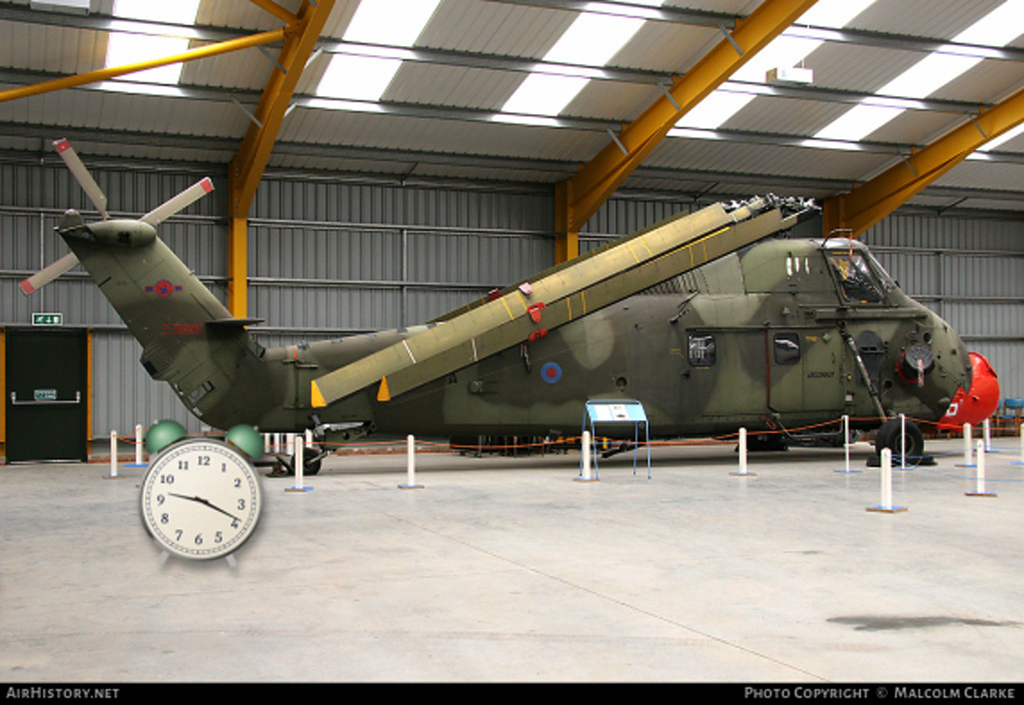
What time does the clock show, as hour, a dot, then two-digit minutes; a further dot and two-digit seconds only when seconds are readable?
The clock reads 9.19
